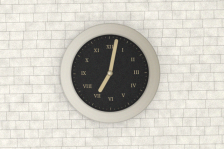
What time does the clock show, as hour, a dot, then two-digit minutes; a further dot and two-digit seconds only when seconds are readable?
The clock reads 7.02
